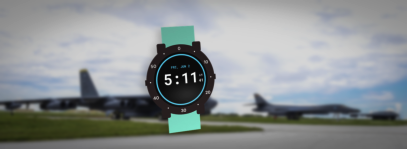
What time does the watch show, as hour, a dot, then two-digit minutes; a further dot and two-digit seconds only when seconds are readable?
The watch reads 5.11
